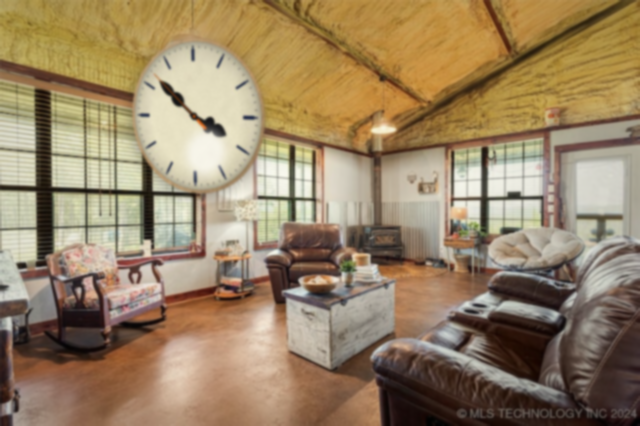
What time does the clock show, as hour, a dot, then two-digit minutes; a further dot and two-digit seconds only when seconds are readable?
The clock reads 3.51.52
